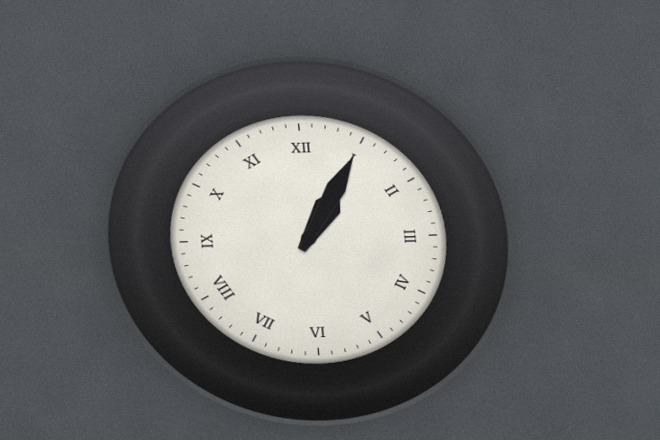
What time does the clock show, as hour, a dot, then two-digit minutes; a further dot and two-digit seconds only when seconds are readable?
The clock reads 1.05
